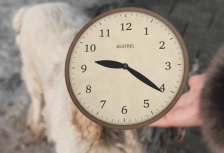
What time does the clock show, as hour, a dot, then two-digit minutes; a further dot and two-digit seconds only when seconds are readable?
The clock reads 9.21
